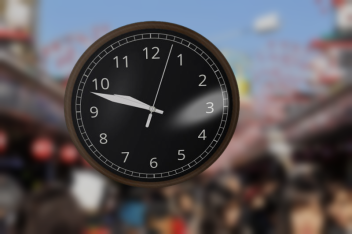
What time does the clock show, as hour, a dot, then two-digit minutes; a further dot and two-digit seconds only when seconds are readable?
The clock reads 9.48.03
